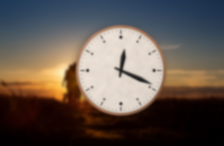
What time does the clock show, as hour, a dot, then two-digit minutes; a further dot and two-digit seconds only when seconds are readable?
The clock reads 12.19
